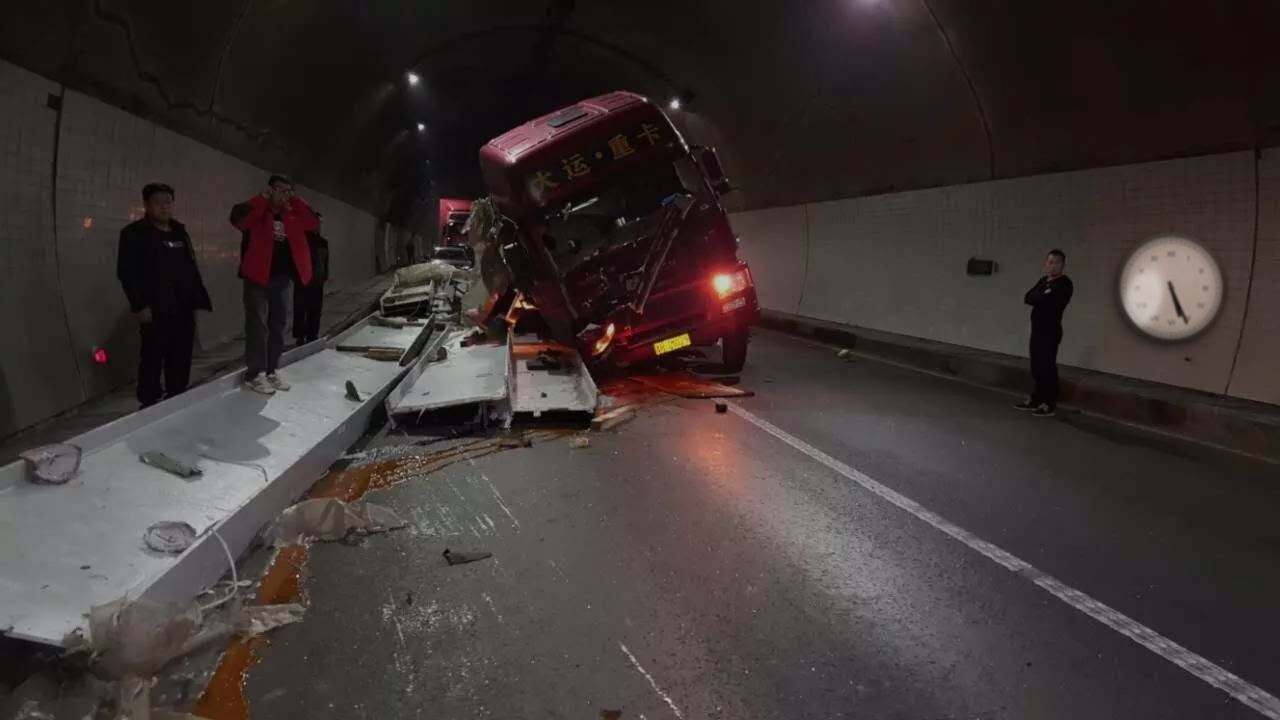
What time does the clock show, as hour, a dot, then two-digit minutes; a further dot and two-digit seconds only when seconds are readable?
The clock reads 5.26
